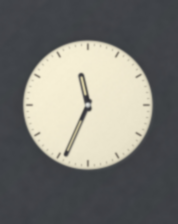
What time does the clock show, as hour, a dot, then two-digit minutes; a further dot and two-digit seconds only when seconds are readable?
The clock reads 11.34
